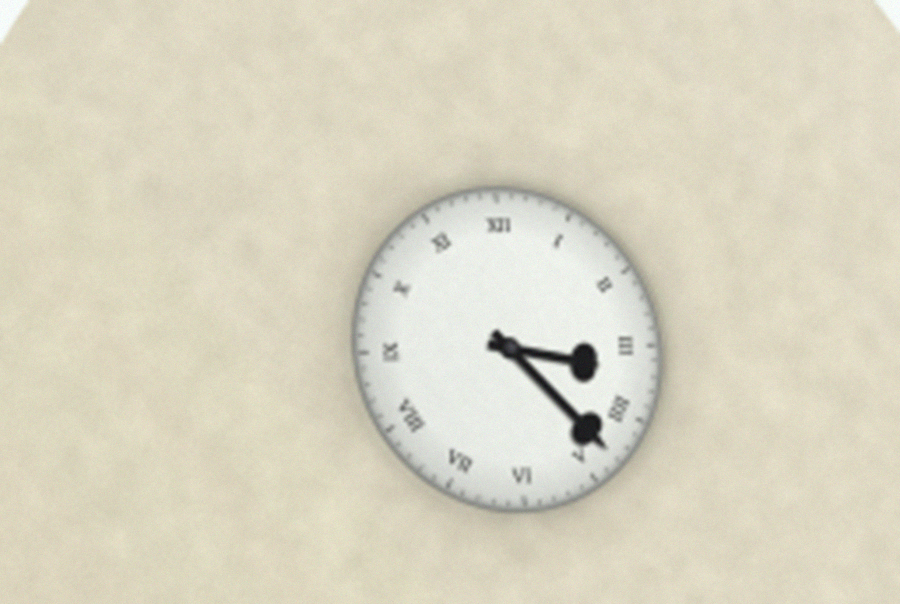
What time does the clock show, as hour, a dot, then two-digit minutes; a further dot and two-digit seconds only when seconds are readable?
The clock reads 3.23
